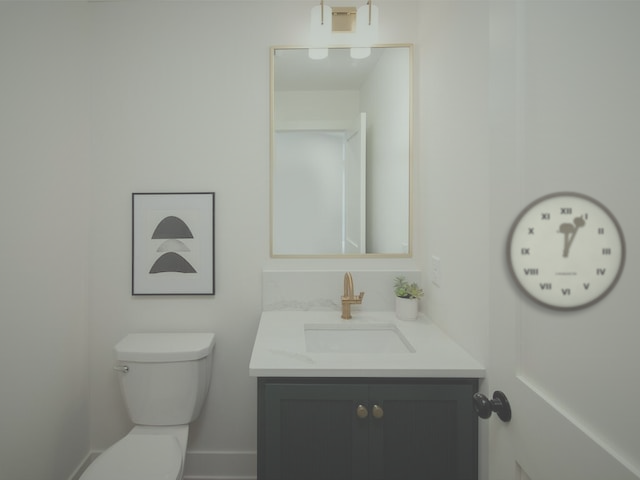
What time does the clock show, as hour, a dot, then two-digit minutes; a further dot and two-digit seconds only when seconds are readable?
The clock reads 12.04
